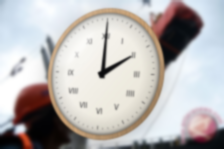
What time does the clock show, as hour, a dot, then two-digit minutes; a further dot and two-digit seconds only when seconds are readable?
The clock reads 2.00
